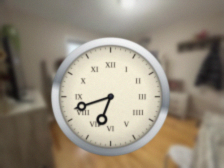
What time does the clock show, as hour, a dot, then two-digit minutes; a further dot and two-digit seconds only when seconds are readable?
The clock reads 6.42
